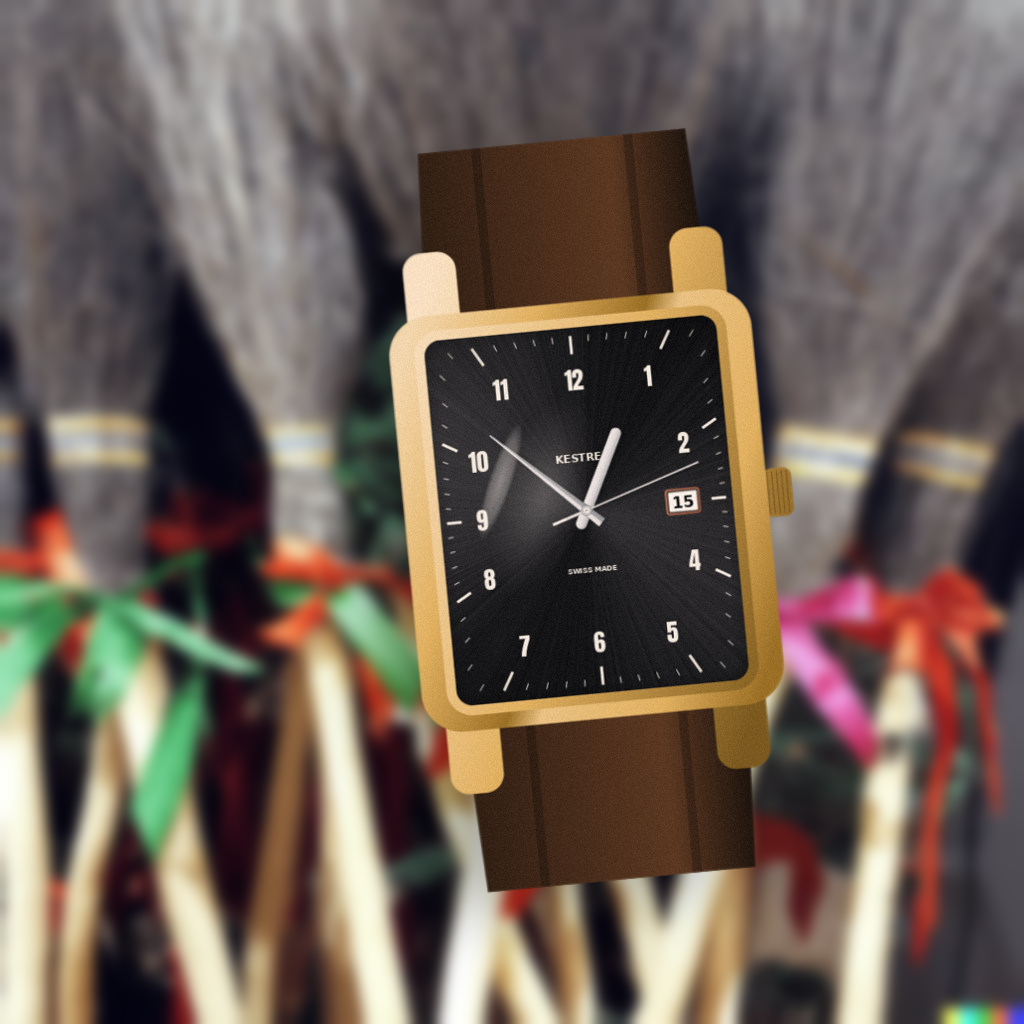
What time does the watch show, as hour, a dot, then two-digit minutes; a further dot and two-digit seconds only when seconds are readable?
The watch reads 12.52.12
